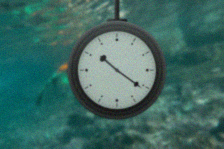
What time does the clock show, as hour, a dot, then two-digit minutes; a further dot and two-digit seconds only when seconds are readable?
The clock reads 10.21
